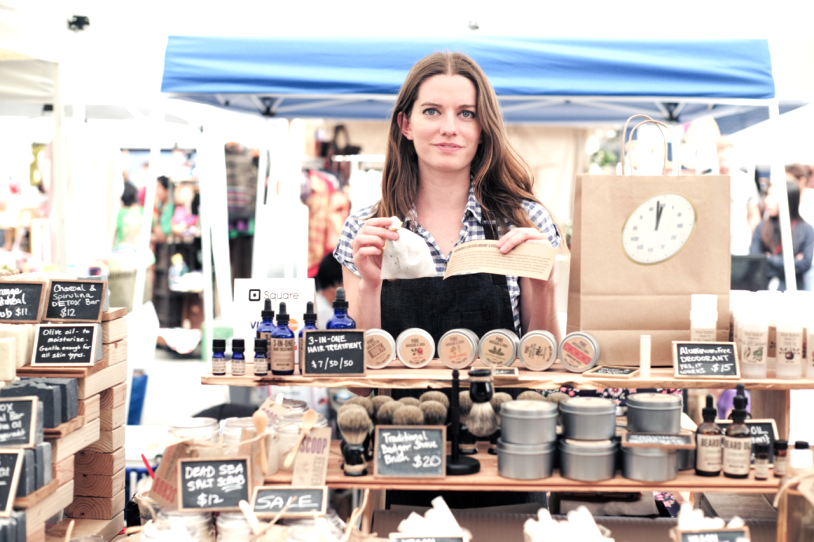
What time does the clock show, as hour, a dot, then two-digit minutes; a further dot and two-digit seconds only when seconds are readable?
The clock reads 11.58
